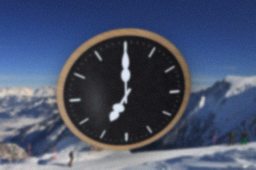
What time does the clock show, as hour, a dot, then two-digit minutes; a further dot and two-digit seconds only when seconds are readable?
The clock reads 7.00
